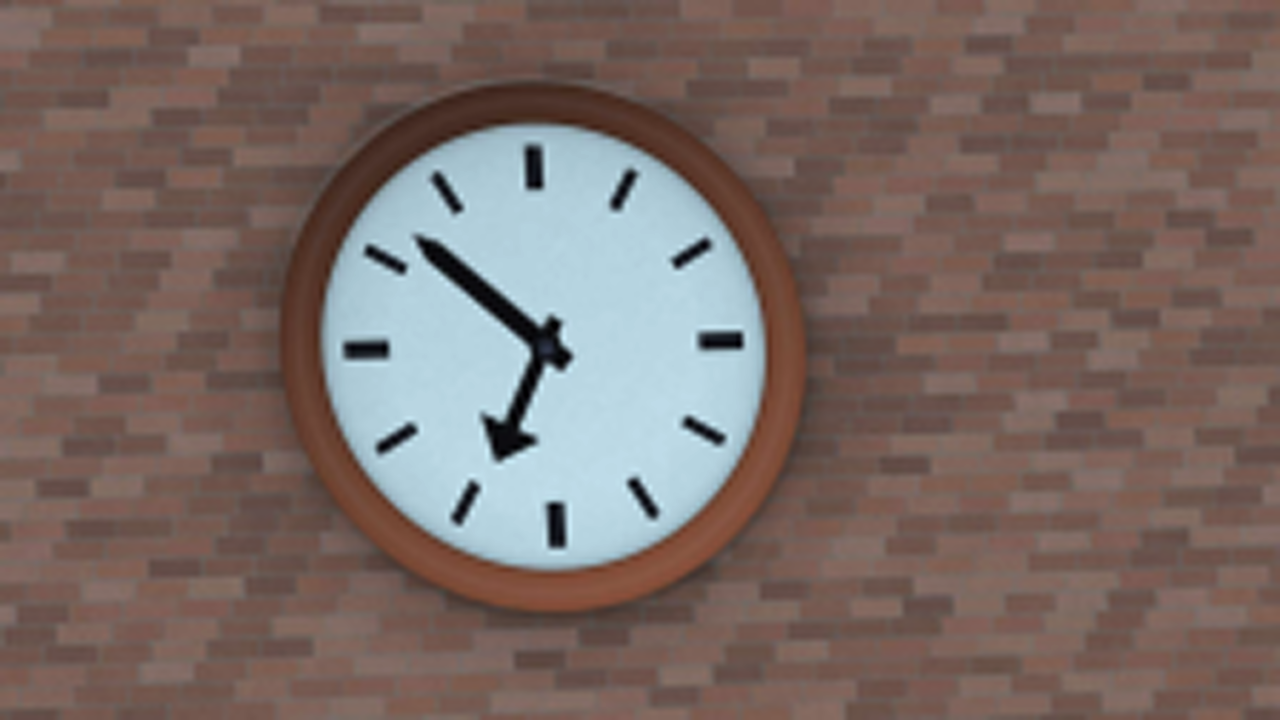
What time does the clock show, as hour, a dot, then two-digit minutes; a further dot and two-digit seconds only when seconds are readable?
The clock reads 6.52
